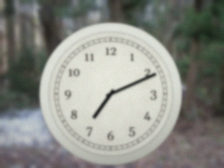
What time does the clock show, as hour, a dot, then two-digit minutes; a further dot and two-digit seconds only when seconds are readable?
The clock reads 7.11
